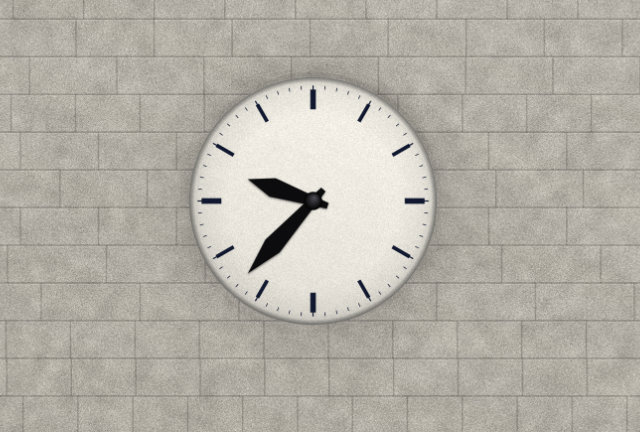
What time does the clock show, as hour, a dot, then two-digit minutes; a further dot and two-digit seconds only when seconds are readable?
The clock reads 9.37
